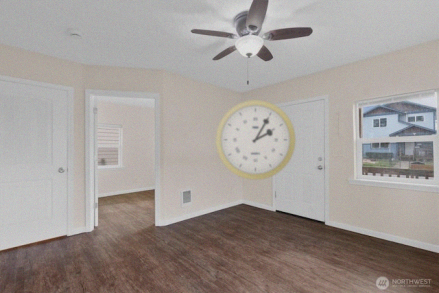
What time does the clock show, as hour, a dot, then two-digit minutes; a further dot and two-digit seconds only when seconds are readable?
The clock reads 2.05
